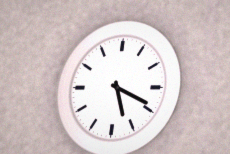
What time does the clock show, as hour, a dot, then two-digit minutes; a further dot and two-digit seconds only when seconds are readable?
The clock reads 5.19
